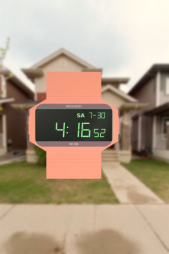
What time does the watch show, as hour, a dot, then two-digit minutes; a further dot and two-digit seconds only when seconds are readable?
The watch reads 4.16.52
